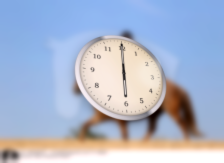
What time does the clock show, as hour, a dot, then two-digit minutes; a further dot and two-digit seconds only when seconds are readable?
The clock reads 6.00
